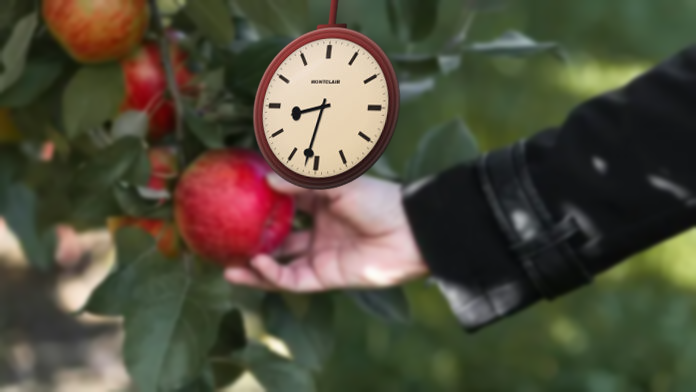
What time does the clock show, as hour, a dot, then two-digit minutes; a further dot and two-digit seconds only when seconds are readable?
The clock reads 8.32
